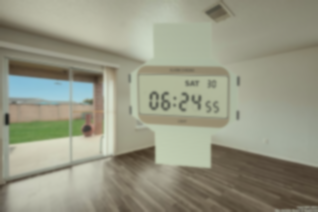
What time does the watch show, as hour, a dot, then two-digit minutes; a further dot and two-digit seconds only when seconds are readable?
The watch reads 6.24.55
